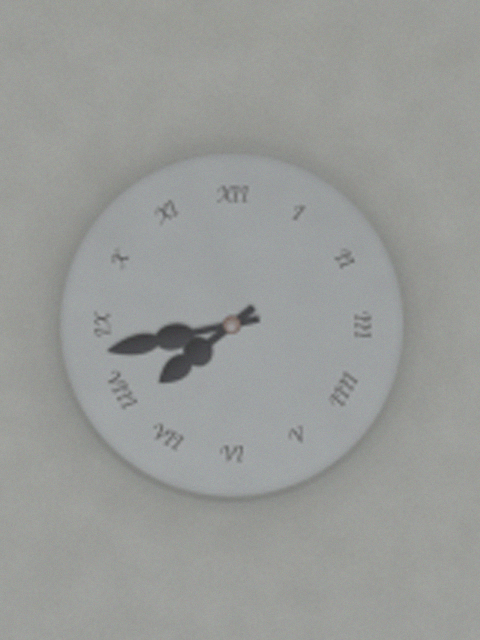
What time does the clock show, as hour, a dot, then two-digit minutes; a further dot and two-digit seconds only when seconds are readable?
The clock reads 7.43
